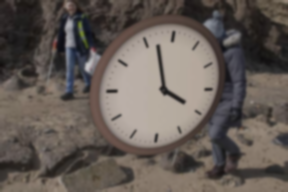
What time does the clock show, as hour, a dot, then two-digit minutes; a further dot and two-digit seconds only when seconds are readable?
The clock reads 3.57
